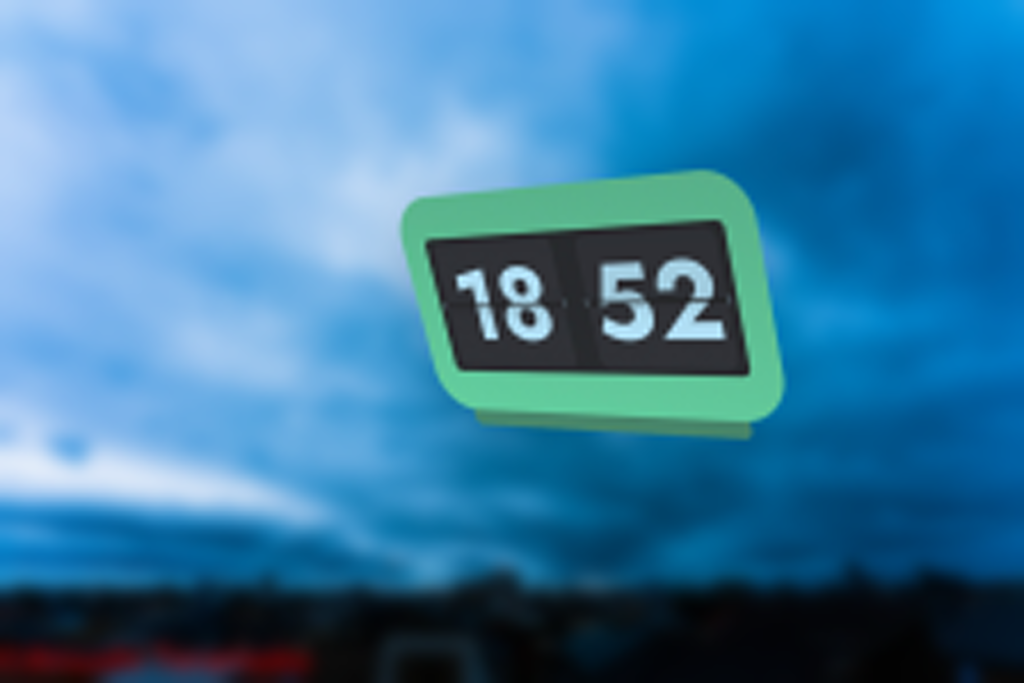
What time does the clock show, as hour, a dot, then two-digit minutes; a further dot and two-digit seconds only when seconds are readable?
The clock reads 18.52
